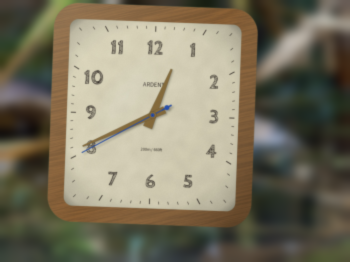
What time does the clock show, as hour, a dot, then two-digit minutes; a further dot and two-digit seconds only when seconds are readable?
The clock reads 12.40.40
